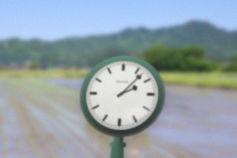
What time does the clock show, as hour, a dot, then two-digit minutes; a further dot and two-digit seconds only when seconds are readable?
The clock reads 2.07
